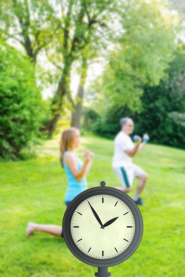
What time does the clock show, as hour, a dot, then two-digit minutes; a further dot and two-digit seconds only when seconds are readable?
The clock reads 1.55
